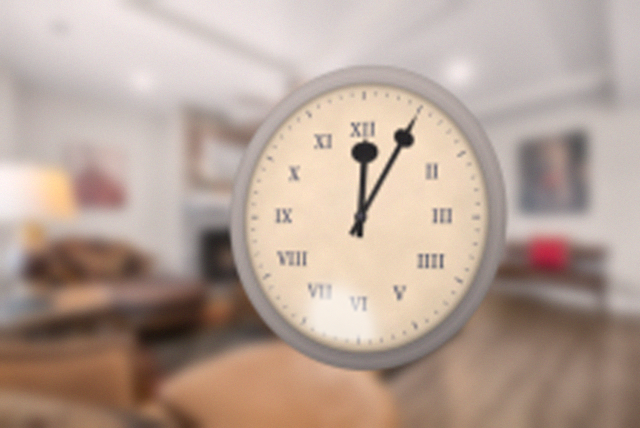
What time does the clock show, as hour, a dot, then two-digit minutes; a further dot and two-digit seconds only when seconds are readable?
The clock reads 12.05
